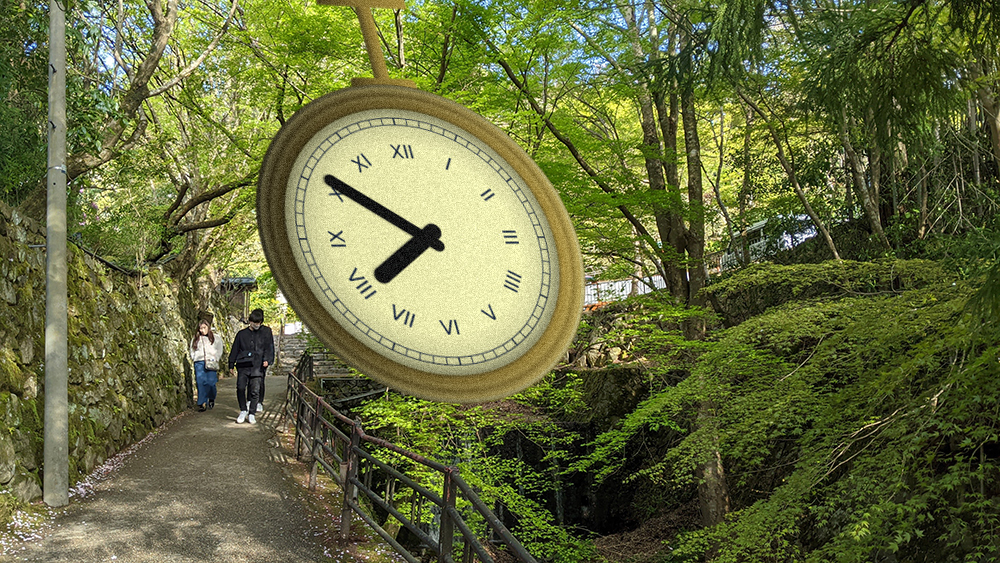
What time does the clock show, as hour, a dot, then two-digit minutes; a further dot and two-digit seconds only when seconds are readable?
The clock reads 7.51
